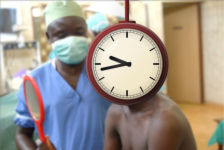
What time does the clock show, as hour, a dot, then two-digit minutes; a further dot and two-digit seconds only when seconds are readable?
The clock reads 9.43
